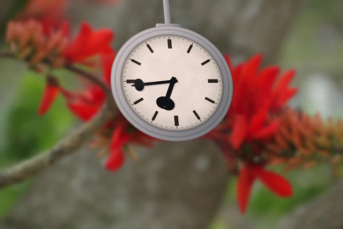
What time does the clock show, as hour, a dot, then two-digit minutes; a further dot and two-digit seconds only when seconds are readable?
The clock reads 6.44
